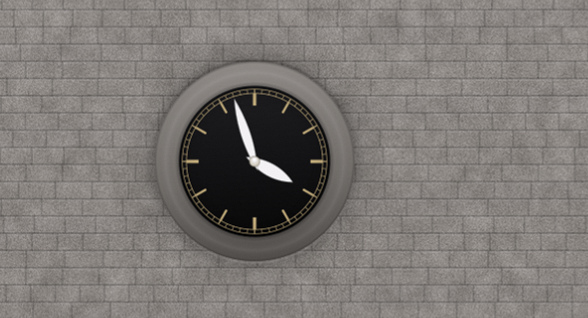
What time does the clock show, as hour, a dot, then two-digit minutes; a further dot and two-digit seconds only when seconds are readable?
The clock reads 3.57
